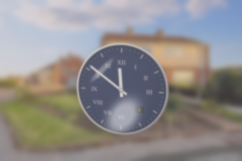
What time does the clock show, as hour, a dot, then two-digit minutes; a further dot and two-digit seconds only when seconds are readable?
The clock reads 11.51
